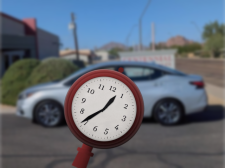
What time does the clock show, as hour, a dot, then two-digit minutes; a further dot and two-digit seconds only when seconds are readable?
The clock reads 12.36
